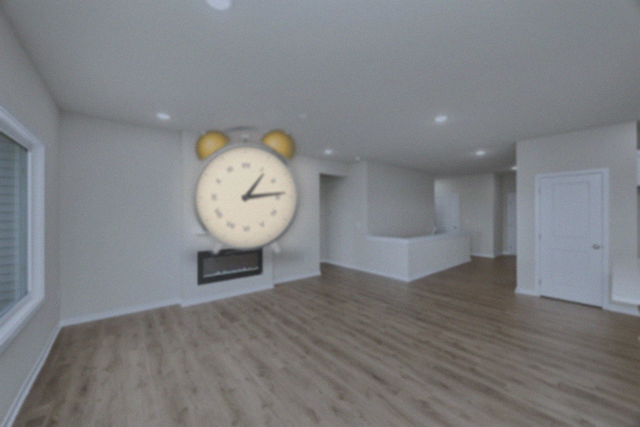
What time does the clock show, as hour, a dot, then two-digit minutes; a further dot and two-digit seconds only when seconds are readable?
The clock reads 1.14
